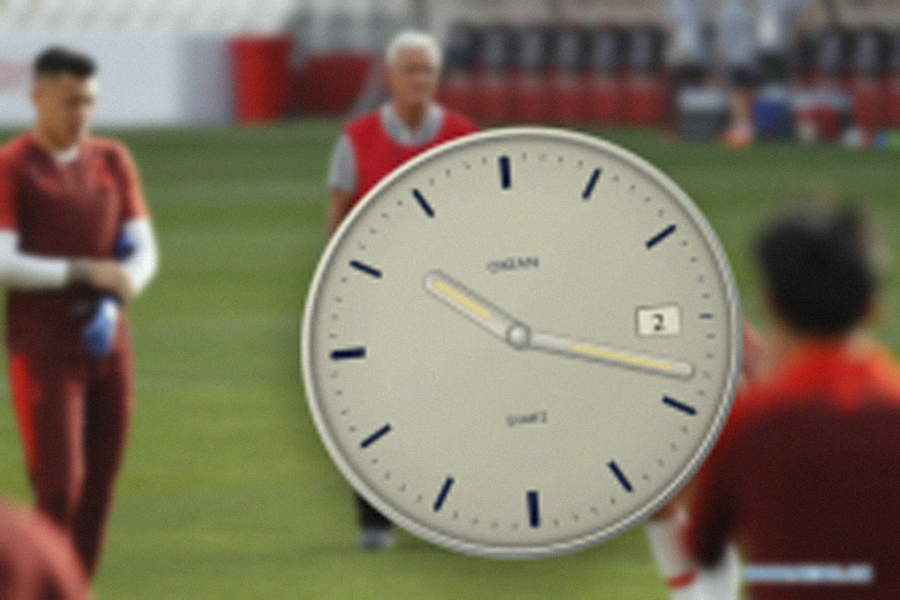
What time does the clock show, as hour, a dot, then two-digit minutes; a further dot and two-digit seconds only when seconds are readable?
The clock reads 10.18
